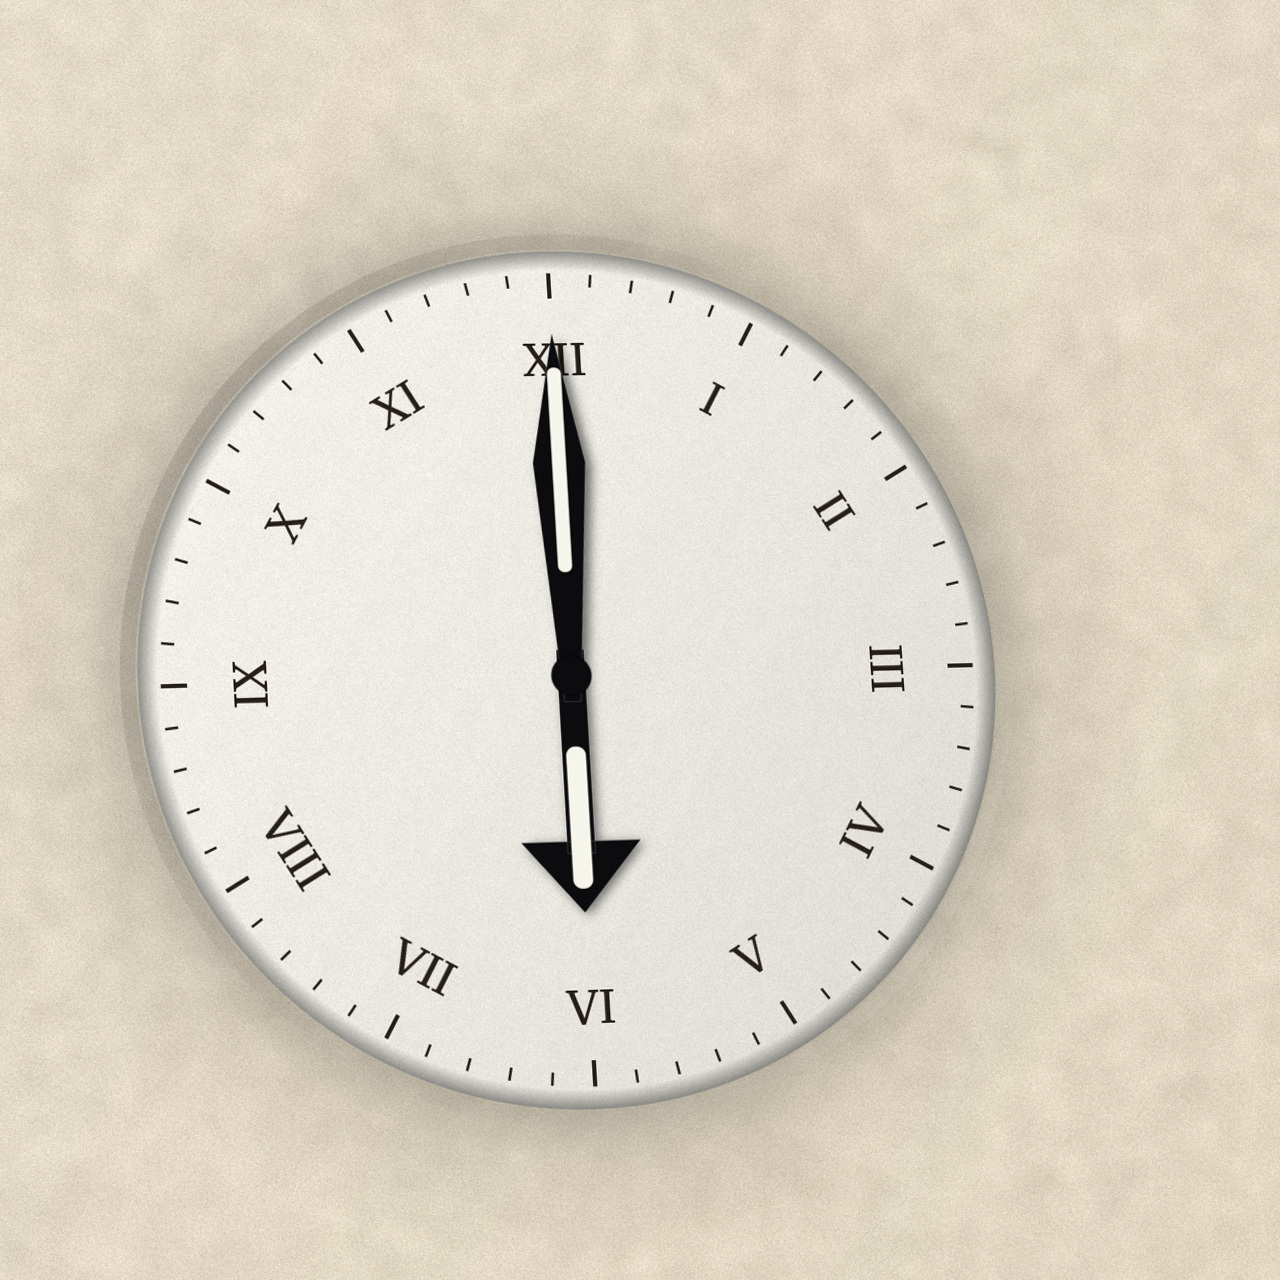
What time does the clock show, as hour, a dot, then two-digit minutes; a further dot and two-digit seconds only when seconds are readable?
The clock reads 6.00
